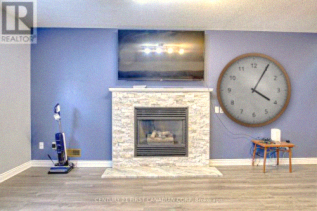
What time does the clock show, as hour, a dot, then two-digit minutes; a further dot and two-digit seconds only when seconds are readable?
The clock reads 4.05
